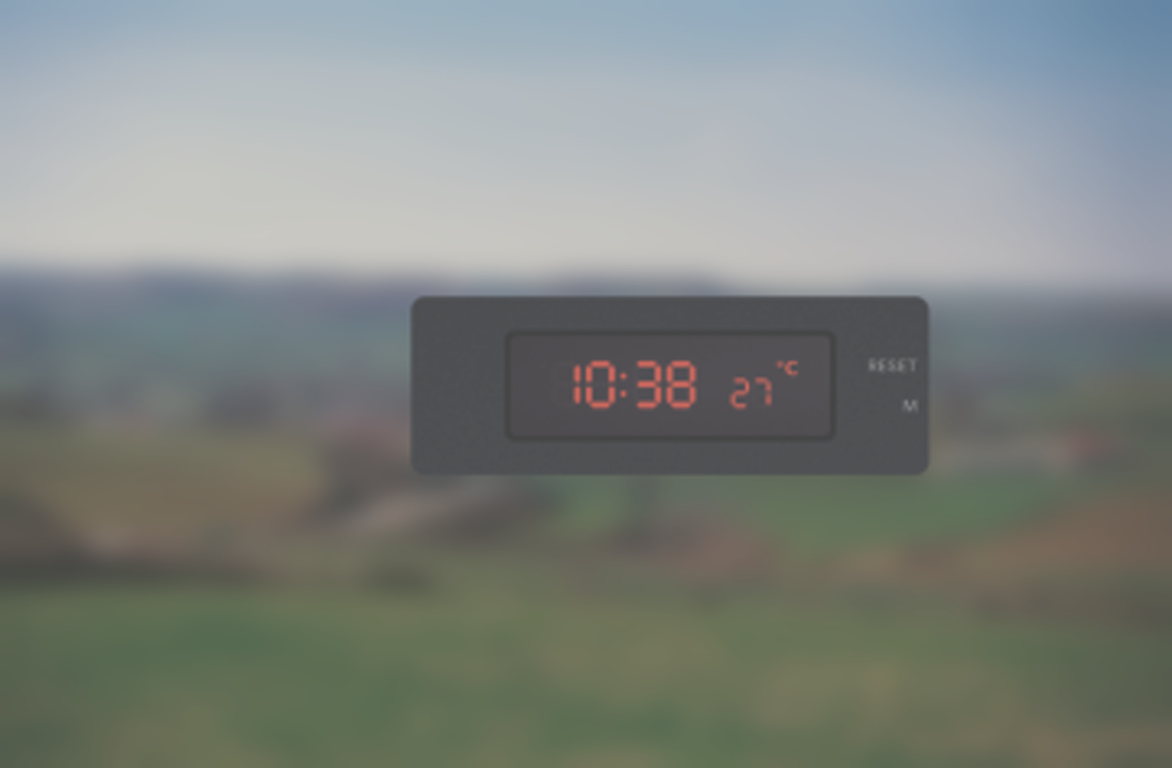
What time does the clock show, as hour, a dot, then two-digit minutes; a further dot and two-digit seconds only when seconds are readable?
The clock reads 10.38
